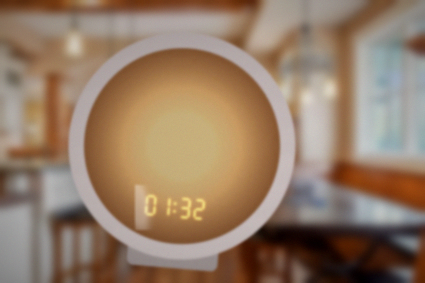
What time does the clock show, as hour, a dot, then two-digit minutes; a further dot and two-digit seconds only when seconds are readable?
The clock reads 1.32
